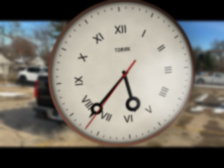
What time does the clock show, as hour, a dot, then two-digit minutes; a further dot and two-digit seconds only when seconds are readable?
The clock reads 5.37.37
